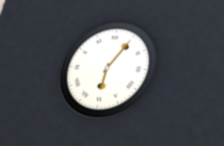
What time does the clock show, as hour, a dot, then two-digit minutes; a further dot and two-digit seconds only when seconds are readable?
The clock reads 6.05
